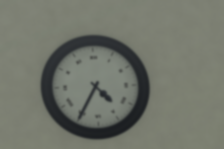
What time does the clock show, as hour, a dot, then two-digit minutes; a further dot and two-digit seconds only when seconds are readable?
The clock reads 4.35
